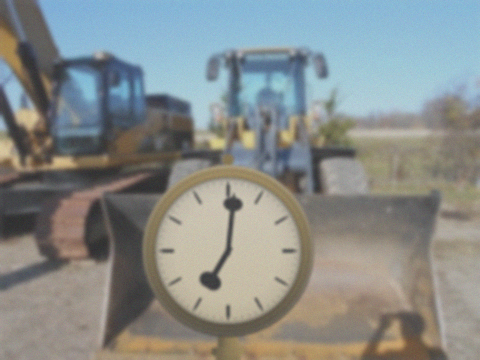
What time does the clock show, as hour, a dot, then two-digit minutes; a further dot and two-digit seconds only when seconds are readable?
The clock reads 7.01
